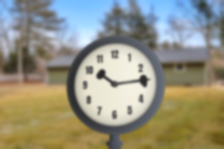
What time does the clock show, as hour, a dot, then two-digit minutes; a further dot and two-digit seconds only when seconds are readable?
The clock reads 10.14
